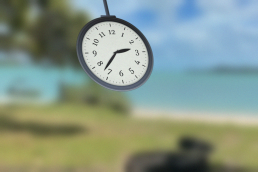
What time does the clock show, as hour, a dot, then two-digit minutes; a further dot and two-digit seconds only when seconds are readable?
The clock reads 2.37
